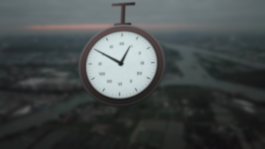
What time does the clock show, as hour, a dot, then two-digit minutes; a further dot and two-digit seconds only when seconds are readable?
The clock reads 12.50
